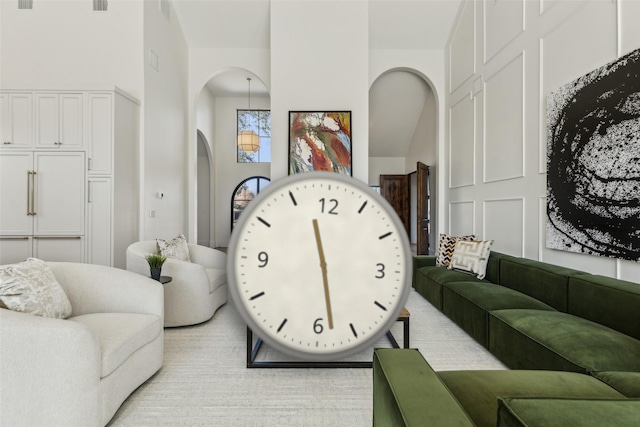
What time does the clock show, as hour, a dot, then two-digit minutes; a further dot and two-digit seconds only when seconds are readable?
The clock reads 11.28
